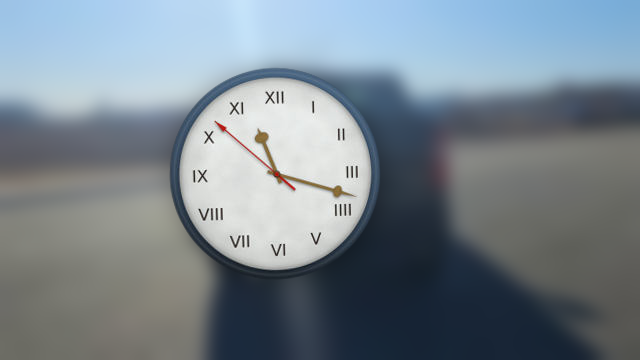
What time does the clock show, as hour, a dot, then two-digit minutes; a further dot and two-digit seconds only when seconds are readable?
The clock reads 11.17.52
